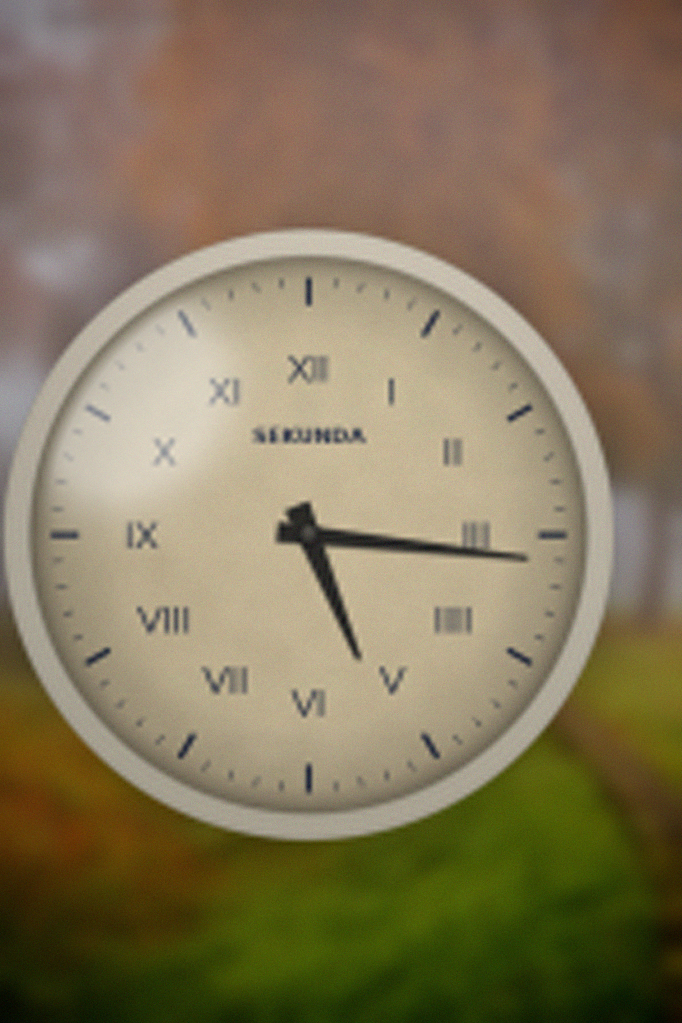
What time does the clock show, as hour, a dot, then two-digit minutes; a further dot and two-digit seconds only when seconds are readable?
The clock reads 5.16
